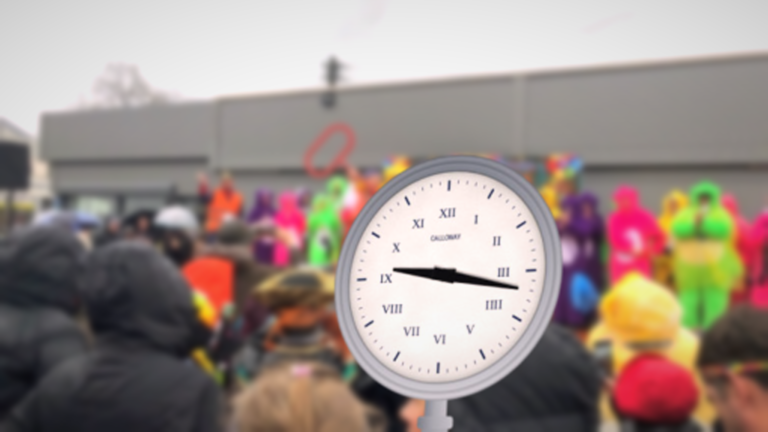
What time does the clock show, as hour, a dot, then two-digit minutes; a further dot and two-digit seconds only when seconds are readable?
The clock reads 9.17
